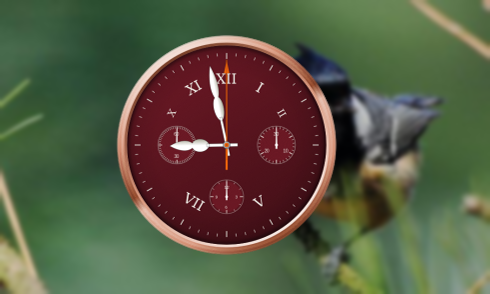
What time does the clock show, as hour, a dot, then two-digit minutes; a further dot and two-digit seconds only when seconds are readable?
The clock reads 8.58
